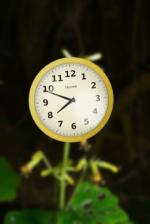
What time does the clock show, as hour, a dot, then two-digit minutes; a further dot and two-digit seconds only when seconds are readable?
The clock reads 7.49
